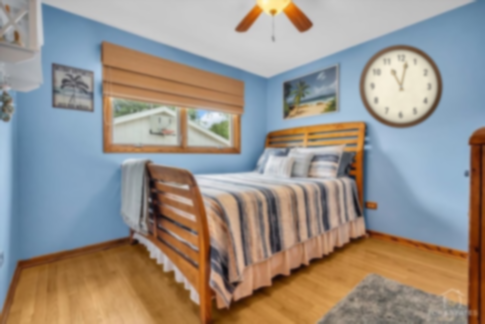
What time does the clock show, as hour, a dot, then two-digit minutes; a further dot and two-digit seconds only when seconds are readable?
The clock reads 11.02
